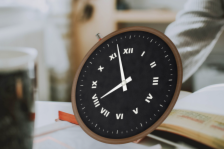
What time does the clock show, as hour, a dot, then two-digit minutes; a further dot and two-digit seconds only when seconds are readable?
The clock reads 7.57
